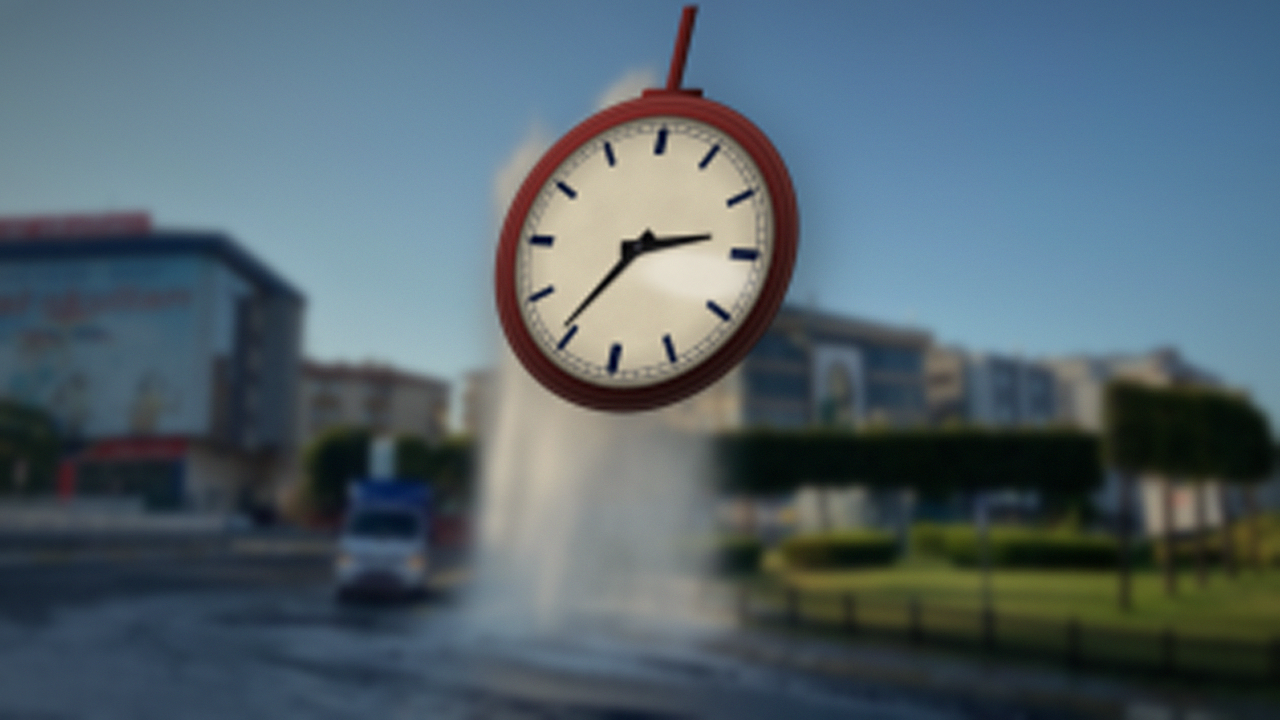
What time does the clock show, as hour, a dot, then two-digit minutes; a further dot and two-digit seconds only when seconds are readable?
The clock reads 2.36
